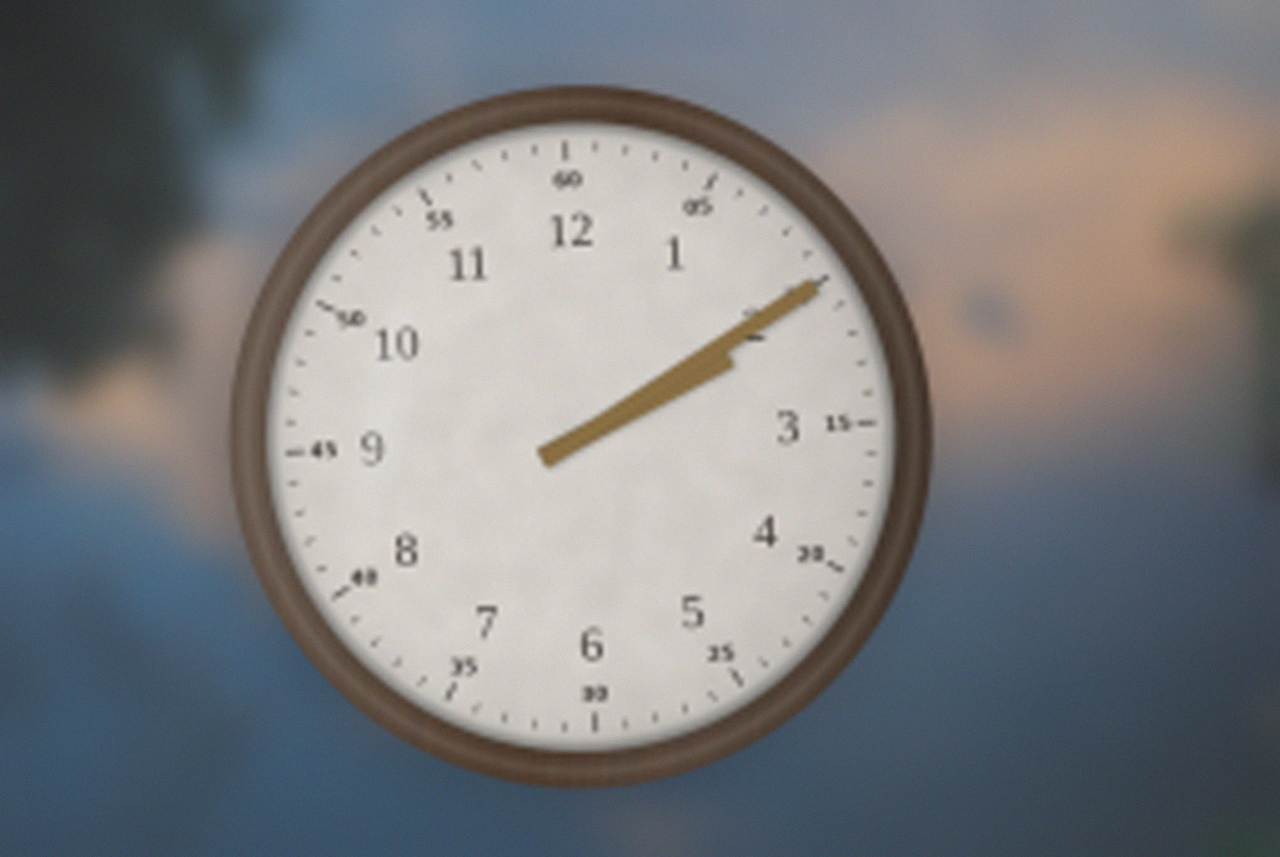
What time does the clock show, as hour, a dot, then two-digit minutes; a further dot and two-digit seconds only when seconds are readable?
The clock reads 2.10
